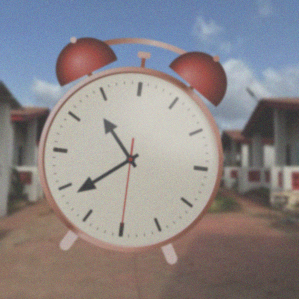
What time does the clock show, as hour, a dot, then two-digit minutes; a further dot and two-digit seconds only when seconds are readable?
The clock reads 10.38.30
